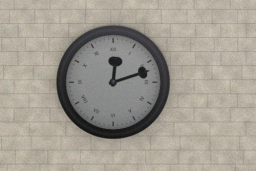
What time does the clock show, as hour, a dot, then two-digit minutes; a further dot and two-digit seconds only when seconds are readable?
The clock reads 12.12
